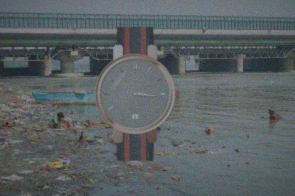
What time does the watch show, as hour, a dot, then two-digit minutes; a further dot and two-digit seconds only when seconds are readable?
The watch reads 3.16
